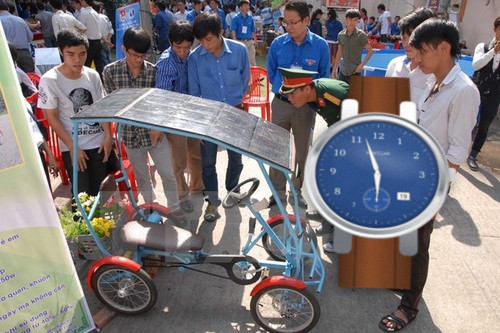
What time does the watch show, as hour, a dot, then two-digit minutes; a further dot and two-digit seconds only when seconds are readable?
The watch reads 5.57
